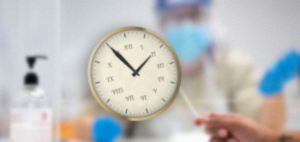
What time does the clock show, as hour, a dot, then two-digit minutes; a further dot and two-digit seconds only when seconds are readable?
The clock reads 1.55
